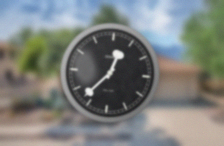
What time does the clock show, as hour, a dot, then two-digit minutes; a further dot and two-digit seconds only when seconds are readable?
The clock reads 12.37
